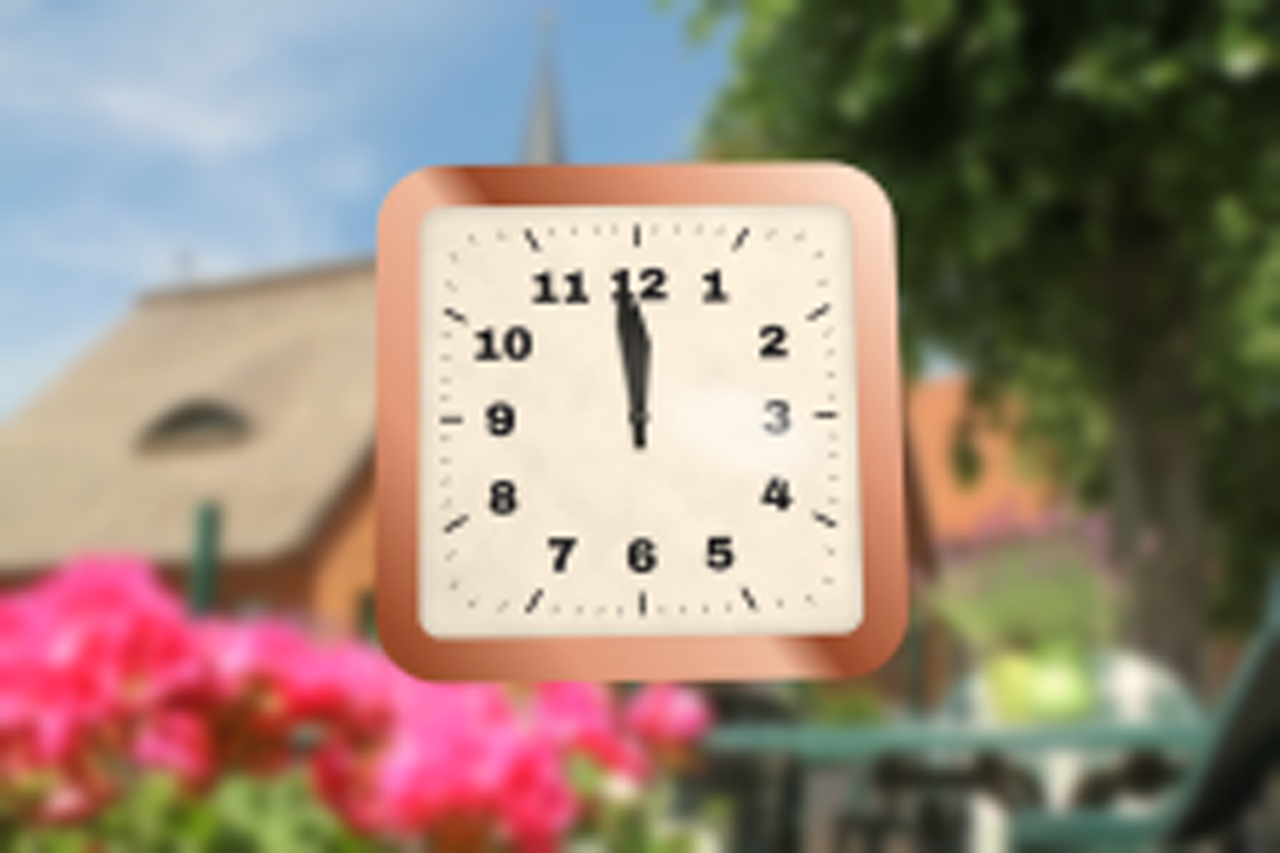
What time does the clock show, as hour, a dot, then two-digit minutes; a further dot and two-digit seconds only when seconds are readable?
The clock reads 11.59
